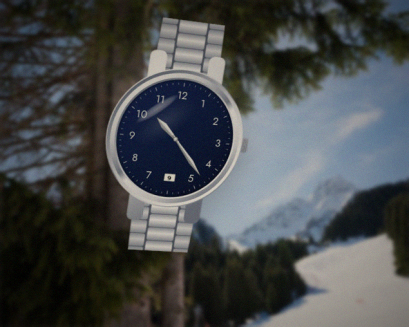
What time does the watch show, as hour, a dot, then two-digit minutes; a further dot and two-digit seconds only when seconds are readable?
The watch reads 10.23
